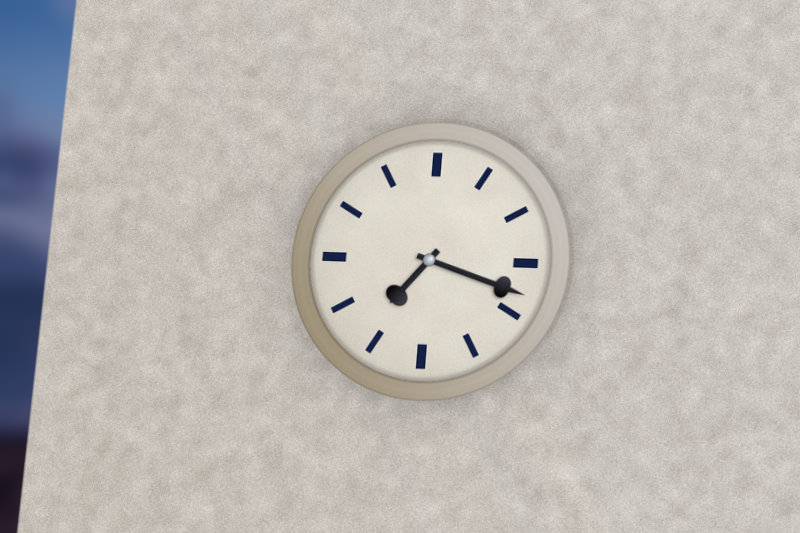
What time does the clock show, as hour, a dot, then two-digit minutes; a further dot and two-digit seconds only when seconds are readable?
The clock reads 7.18
